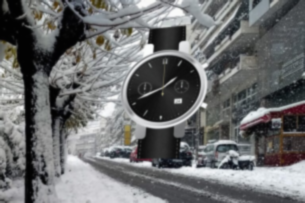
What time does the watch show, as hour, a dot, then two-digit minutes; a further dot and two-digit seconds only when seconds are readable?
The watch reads 1.41
